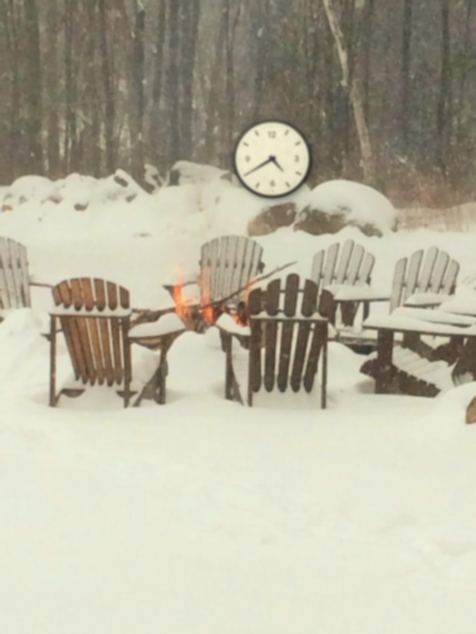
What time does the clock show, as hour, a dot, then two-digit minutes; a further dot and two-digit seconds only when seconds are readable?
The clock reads 4.40
